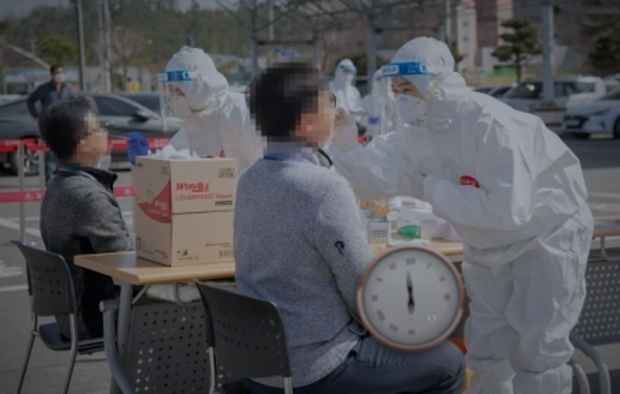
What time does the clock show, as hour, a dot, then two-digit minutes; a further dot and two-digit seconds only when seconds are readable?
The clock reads 5.59
